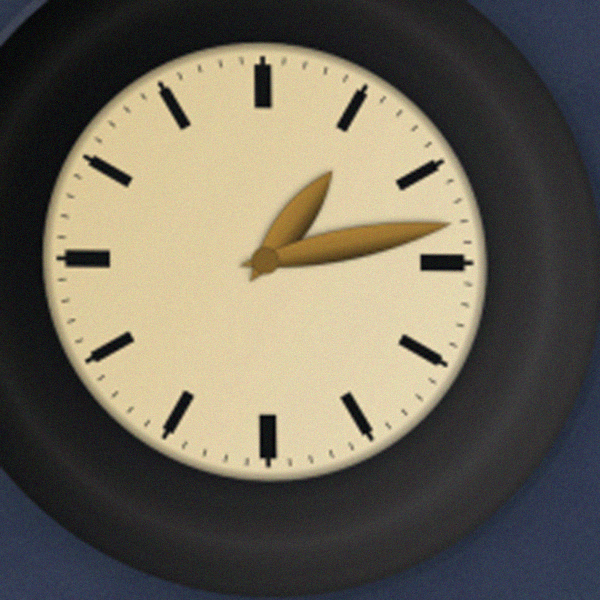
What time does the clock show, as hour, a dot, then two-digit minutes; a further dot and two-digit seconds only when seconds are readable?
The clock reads 1.13
